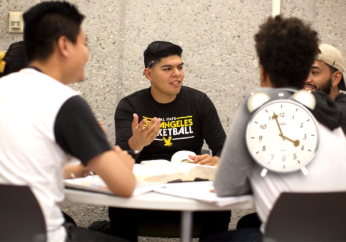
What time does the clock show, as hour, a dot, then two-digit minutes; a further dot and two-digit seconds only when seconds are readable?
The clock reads 3.57
